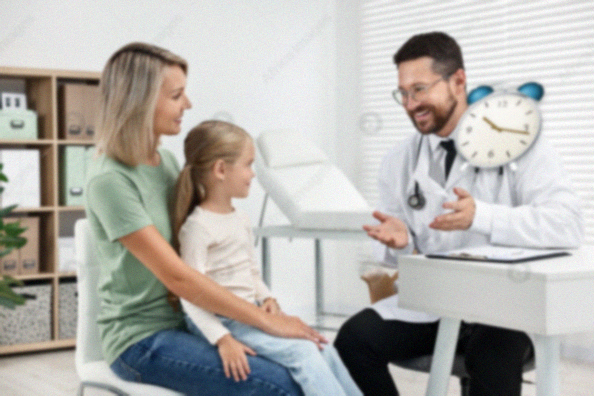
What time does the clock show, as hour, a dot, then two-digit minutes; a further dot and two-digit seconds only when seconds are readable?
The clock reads 10.17
